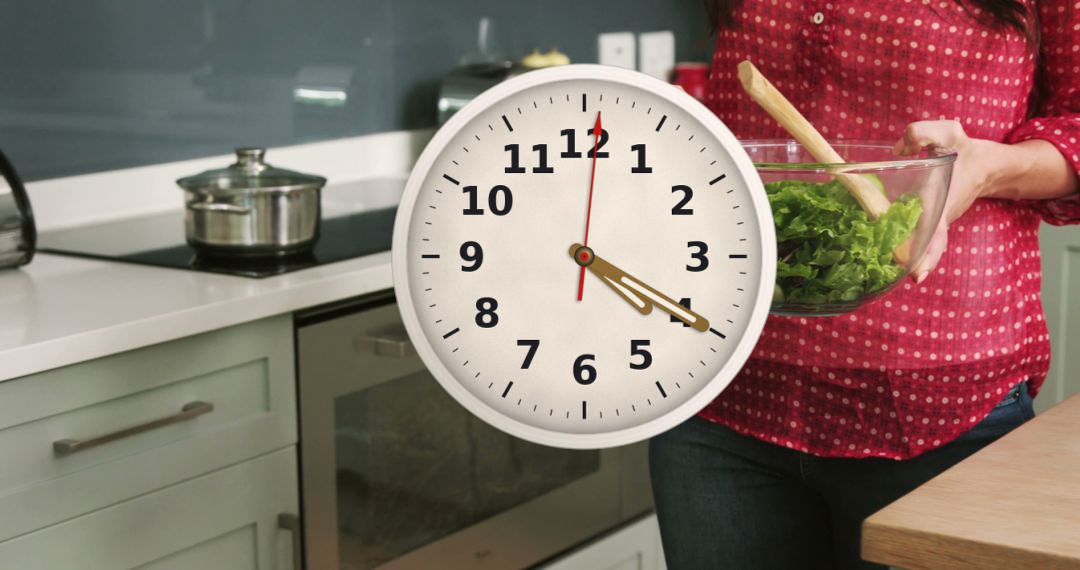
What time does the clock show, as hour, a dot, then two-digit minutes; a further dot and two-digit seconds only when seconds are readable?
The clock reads 4.20.01
